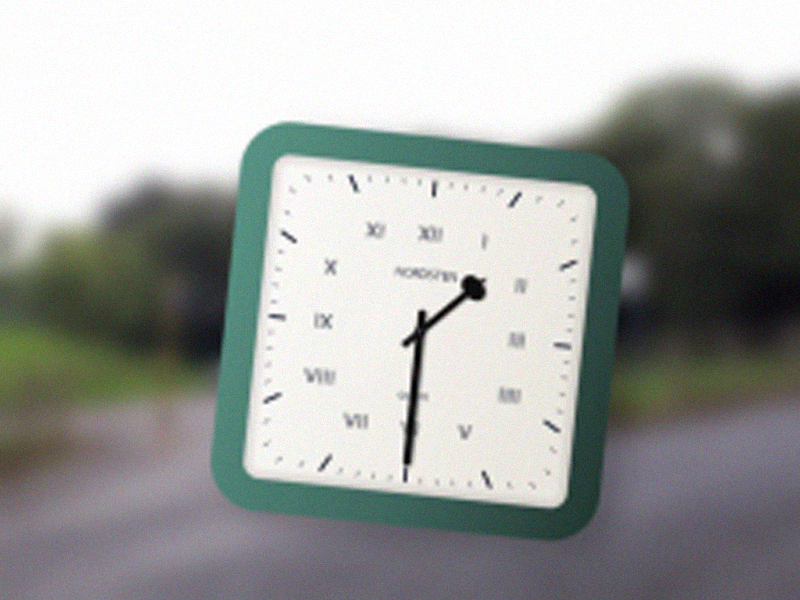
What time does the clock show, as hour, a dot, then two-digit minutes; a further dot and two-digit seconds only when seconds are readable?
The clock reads 1.30
